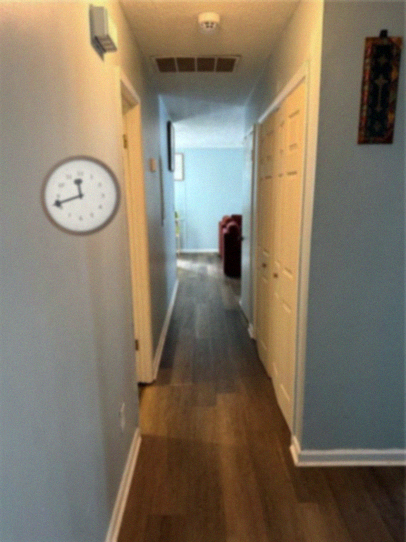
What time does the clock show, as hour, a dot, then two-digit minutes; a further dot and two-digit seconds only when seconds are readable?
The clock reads 11.42
